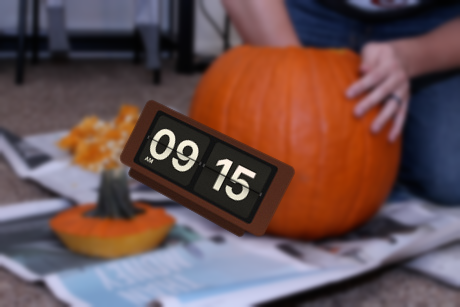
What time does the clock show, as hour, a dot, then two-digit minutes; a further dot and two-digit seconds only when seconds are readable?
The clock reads 9.15
